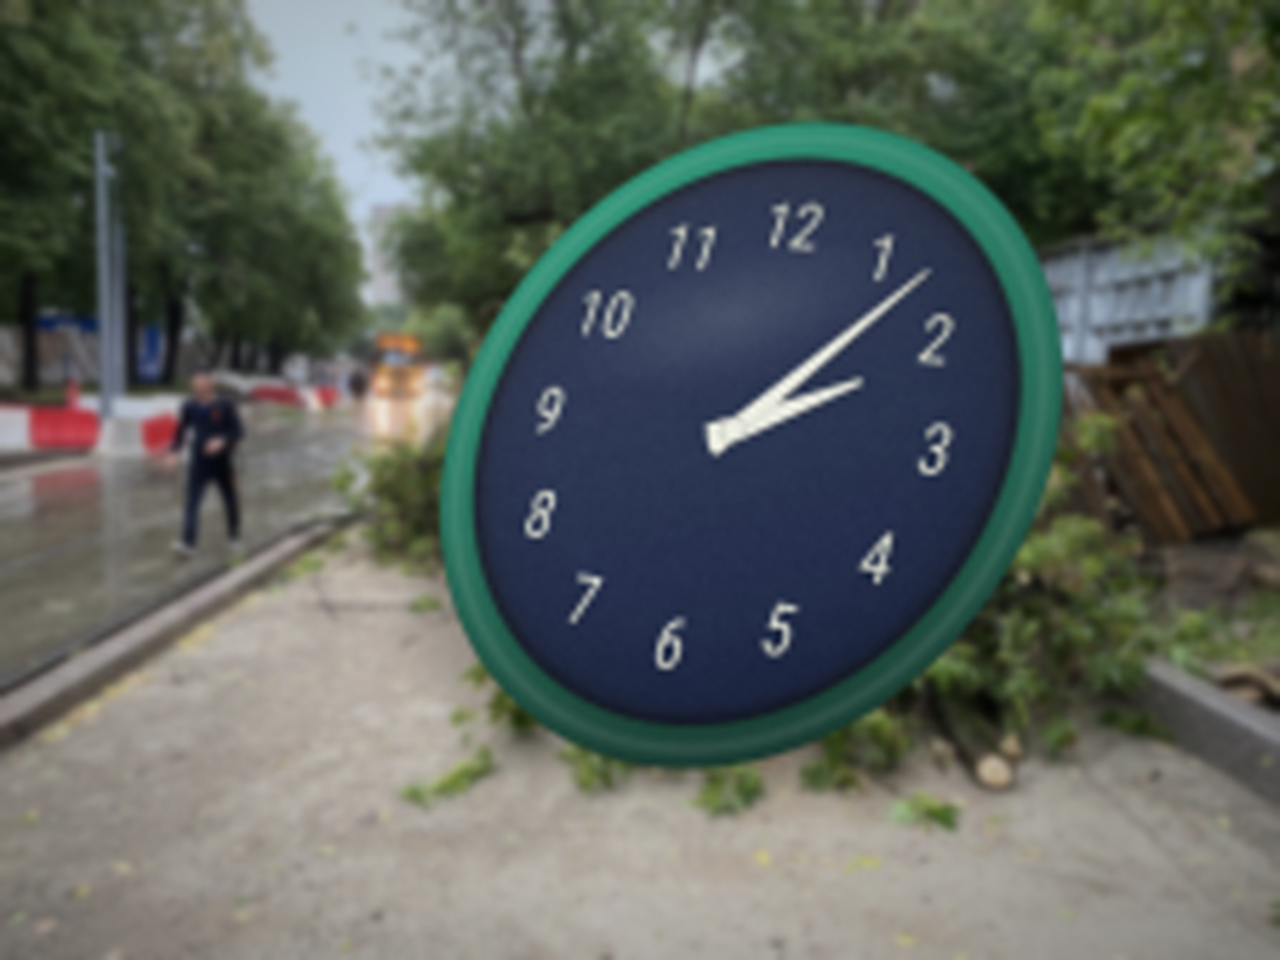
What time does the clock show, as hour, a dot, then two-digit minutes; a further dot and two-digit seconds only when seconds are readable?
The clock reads 2.07
